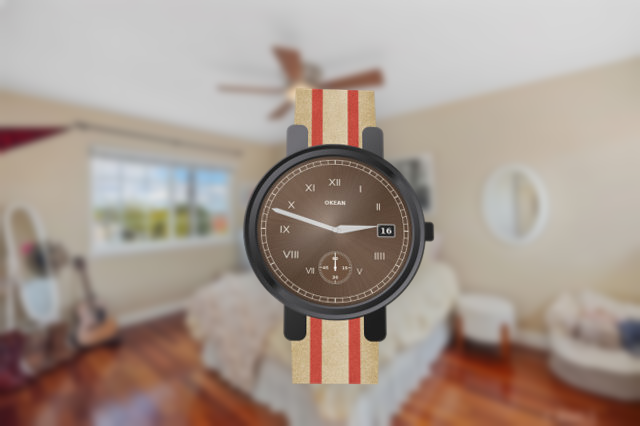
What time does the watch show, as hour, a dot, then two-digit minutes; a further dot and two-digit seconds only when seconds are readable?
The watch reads 2.48
